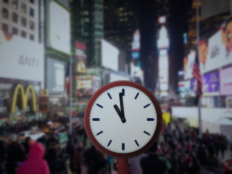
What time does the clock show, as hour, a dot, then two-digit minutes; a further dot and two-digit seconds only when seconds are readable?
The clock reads 10.59
